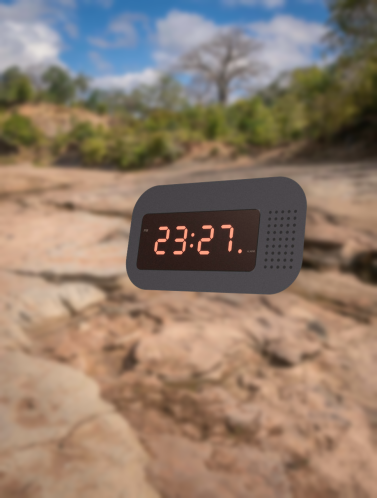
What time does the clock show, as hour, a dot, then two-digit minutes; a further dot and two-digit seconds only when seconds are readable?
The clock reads 23.27
